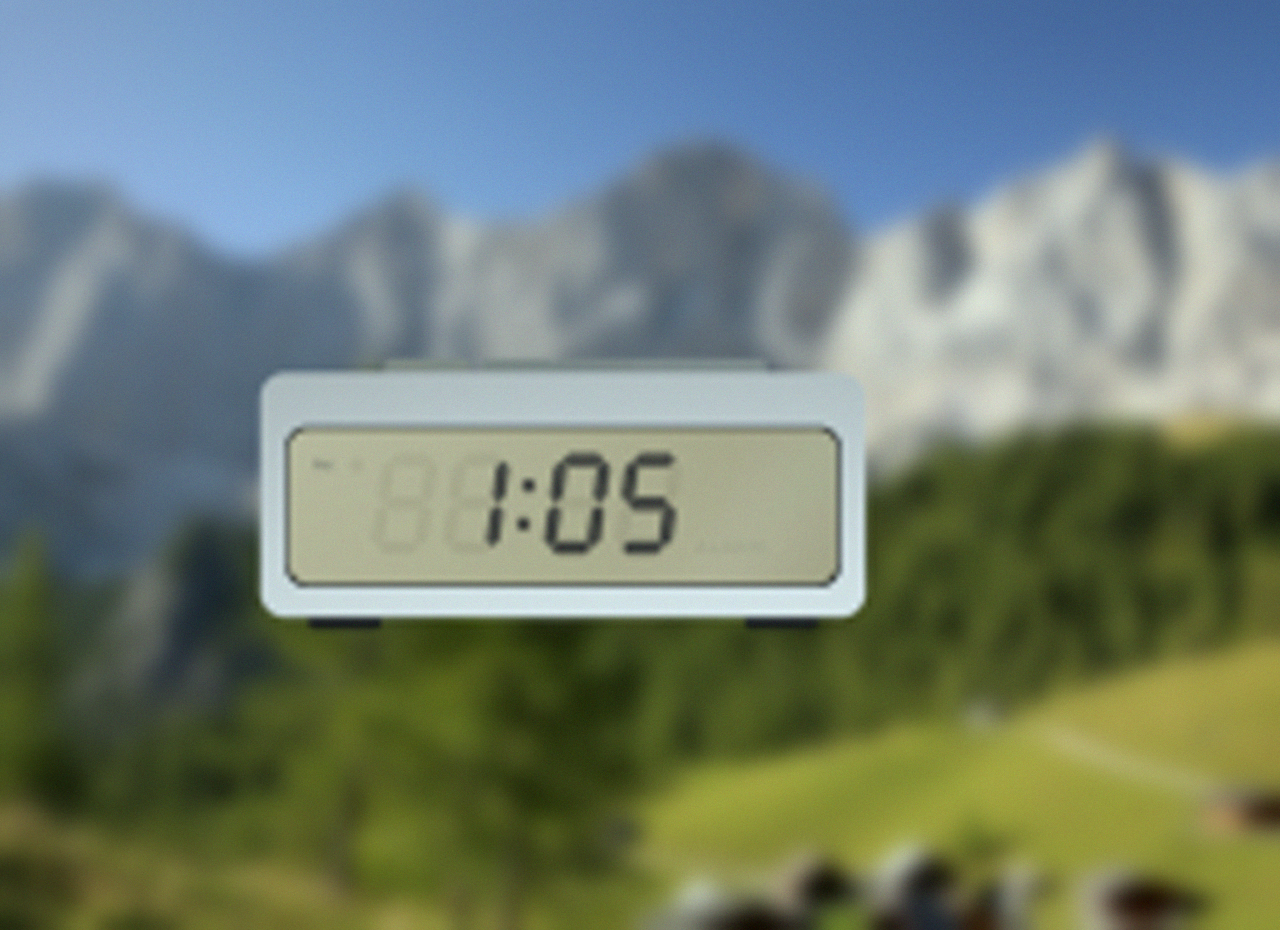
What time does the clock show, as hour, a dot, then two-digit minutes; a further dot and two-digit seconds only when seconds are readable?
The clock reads 1.05
